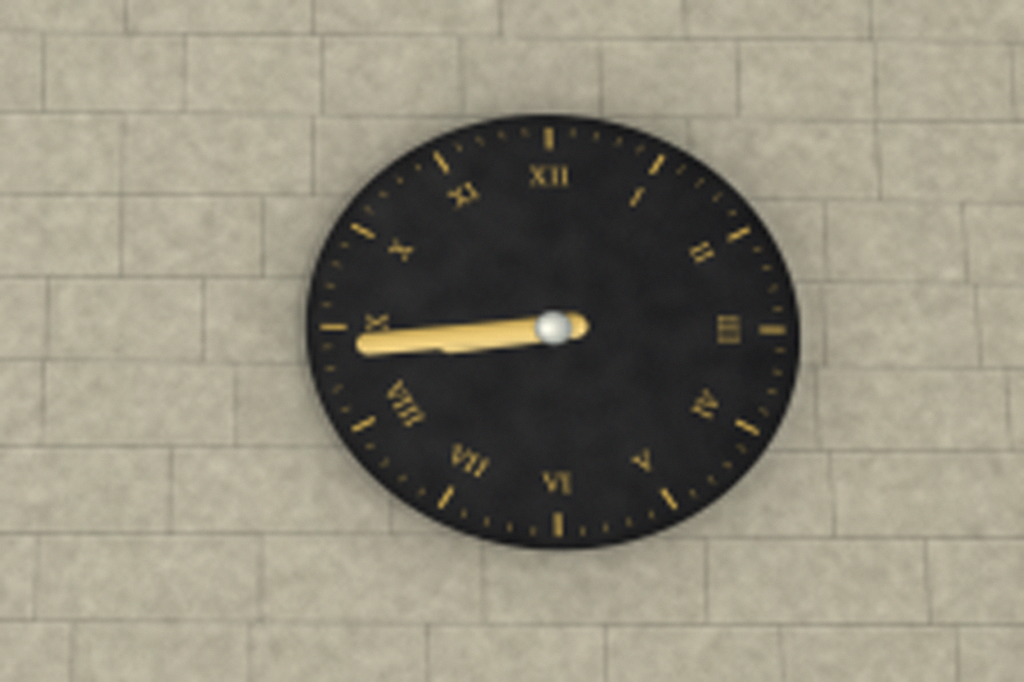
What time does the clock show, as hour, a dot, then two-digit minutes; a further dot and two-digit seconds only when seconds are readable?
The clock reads 8.44
